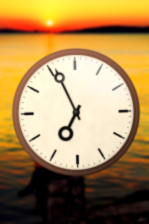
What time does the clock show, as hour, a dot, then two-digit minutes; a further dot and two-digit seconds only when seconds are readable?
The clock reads 6.56
